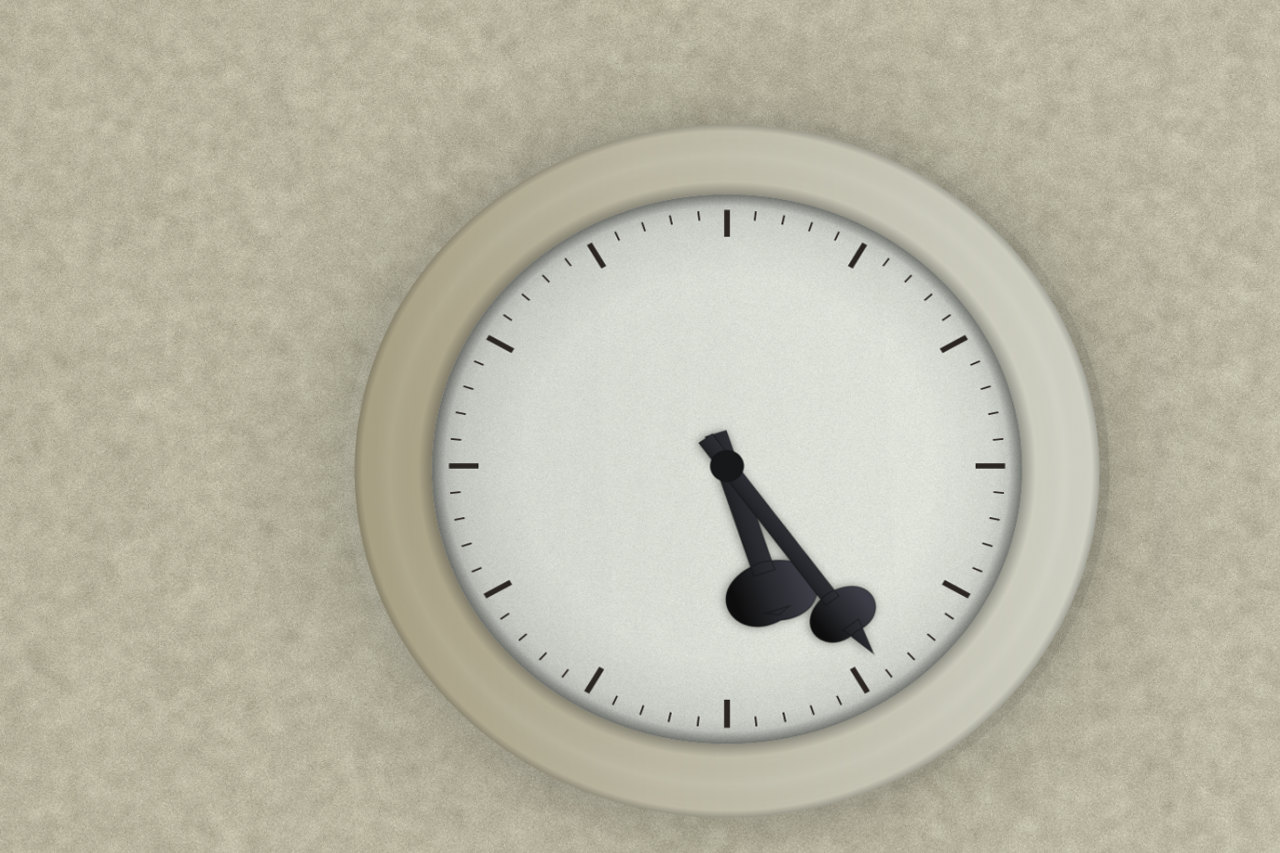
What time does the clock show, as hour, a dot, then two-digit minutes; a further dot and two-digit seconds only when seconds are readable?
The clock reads 5.24
